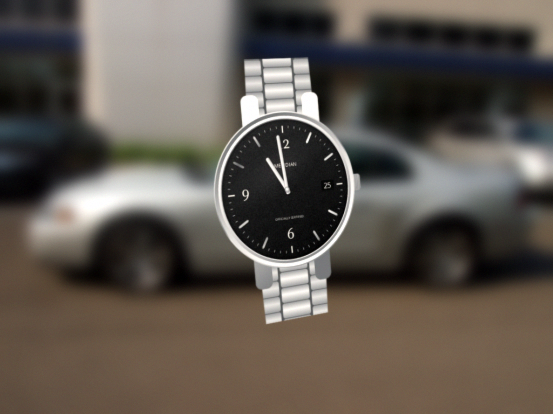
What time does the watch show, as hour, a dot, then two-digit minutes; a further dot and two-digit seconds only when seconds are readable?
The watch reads 10.59
